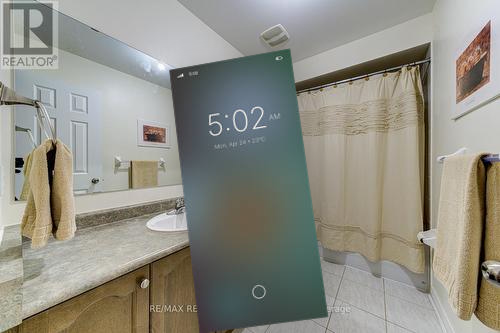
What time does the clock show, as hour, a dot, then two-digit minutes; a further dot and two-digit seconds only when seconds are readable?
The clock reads 5.02
